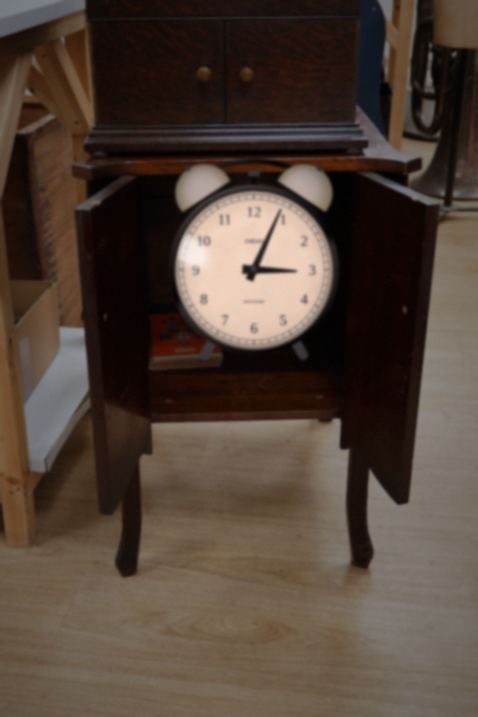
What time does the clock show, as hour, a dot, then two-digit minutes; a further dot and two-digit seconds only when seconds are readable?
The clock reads 3.04
